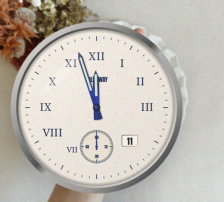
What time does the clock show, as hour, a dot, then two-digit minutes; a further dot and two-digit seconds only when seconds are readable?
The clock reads 11.57
